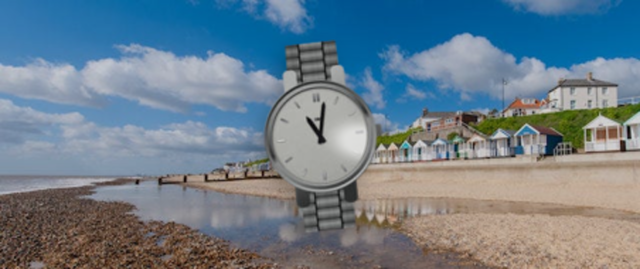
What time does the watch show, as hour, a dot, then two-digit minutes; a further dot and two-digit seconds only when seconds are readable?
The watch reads 11.02
